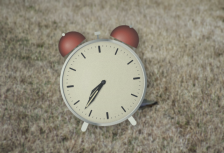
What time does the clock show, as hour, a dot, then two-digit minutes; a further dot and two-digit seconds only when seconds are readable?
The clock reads 7.37
